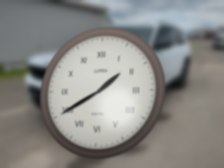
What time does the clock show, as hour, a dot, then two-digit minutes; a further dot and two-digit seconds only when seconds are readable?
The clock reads 1.40
